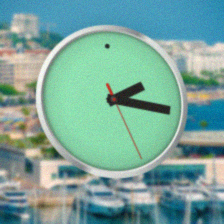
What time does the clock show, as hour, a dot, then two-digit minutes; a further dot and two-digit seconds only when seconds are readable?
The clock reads 2.17.27
